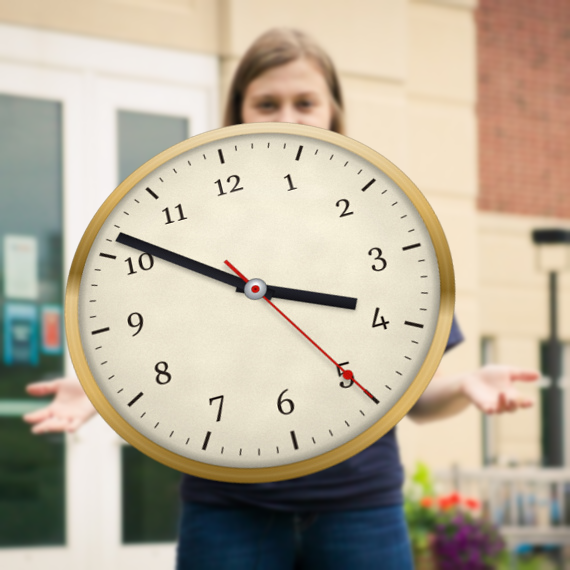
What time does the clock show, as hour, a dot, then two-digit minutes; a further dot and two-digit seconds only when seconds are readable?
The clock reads 3.51.25
